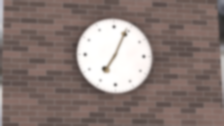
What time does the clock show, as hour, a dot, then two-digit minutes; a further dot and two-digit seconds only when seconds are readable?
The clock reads 7.04
